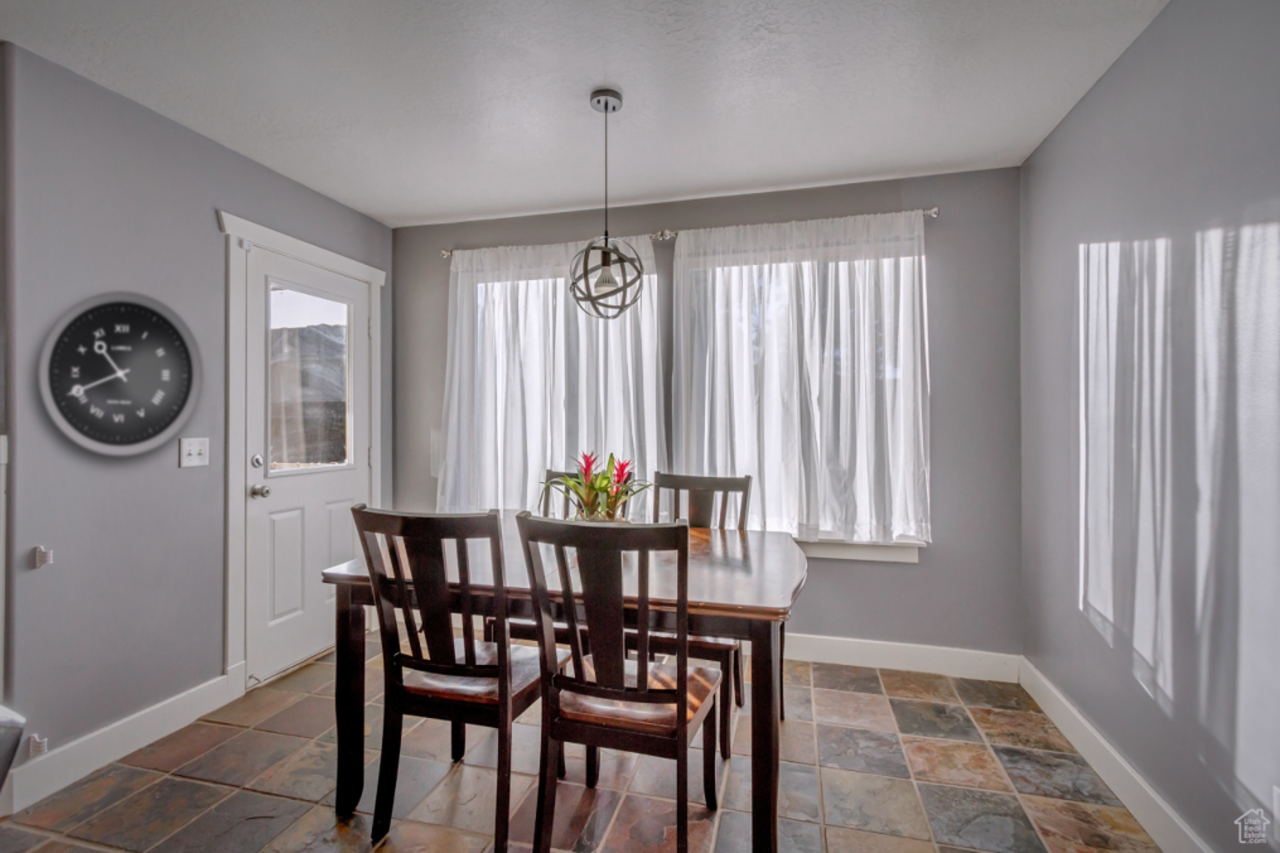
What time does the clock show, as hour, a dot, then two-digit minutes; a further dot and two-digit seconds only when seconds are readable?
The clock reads 10.41
